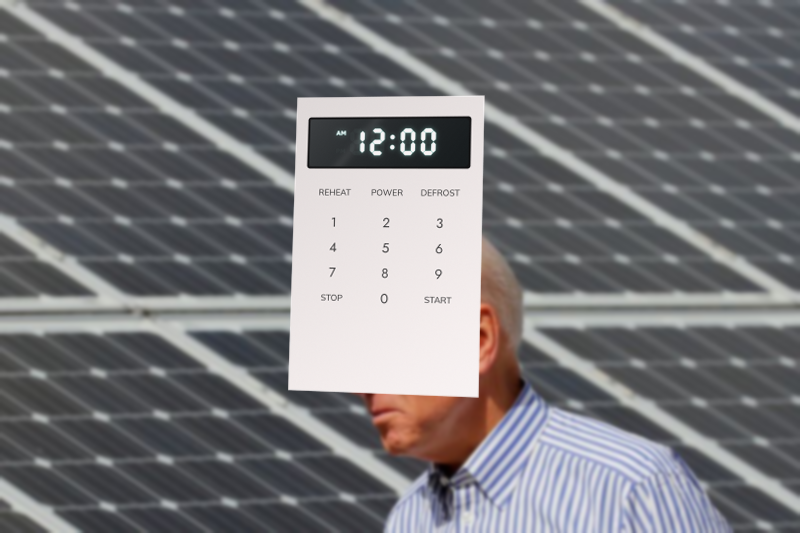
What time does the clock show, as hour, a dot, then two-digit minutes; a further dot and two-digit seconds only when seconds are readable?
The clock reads 12.00
